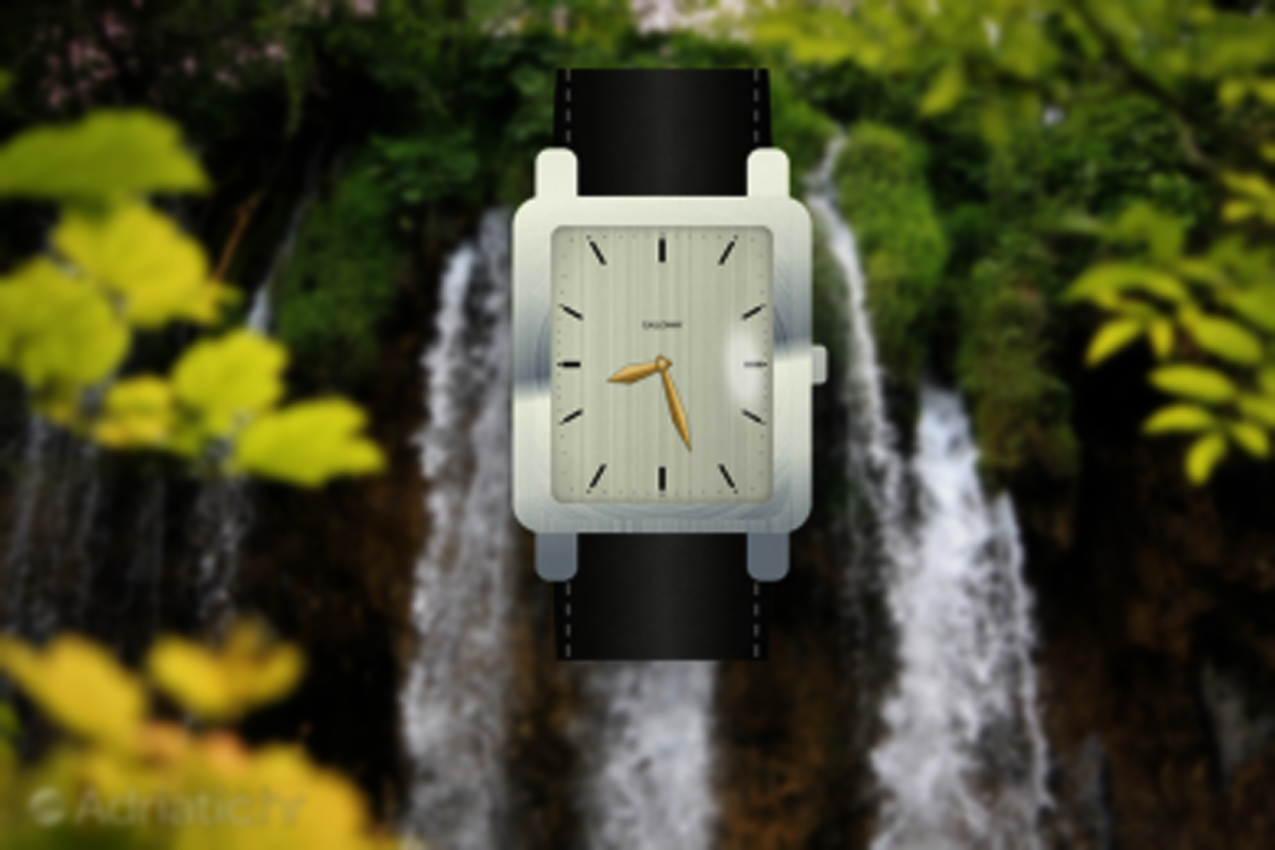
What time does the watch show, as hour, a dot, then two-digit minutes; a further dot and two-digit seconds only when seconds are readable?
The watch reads 8.27
